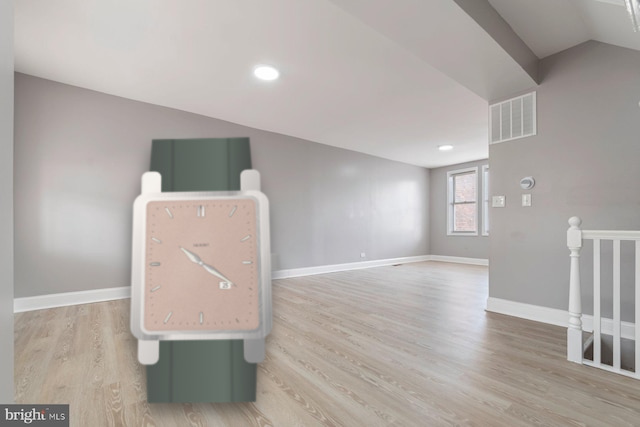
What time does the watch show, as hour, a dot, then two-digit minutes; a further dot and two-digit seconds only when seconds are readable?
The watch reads 10.21
